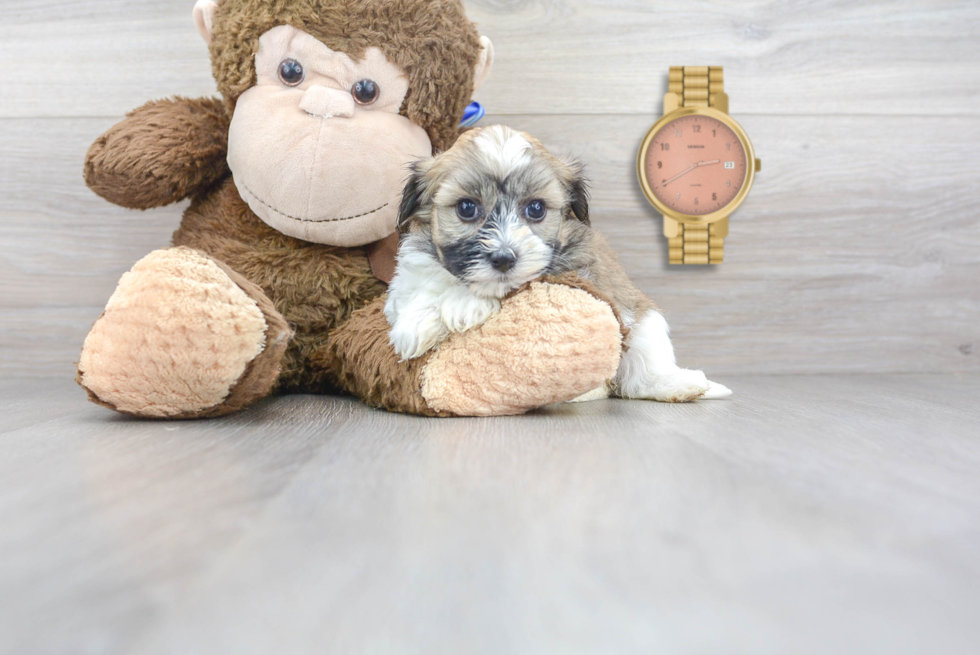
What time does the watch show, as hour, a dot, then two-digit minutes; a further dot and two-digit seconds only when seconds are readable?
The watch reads 2.40
